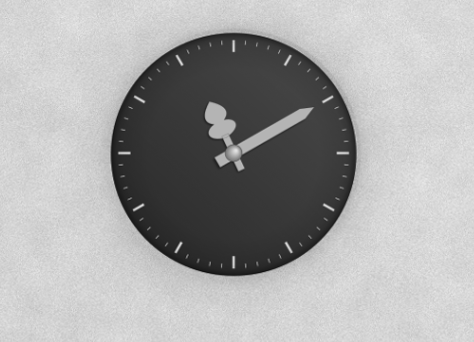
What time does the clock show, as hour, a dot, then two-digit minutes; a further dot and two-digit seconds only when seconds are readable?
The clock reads 11.10
